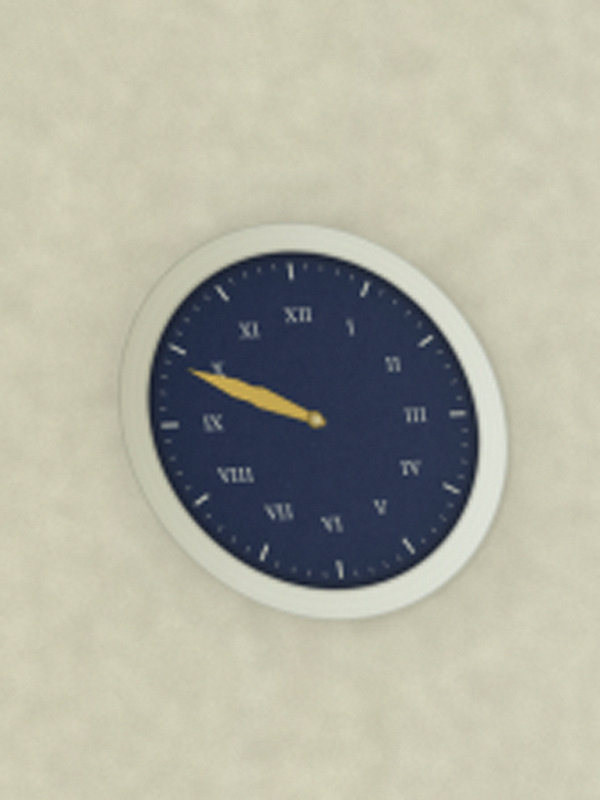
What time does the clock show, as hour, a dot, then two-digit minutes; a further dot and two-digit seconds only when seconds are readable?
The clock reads 9.49
